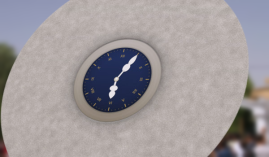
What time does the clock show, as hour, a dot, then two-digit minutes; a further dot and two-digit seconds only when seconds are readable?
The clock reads 6.05
